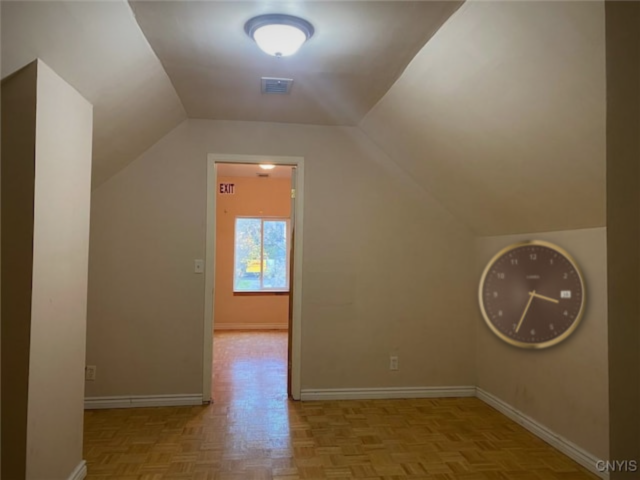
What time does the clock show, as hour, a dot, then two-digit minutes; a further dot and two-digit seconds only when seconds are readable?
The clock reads 3.34
